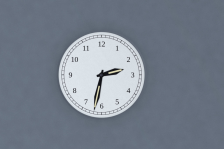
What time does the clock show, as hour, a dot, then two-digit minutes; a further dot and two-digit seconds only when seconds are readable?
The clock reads 2.32
